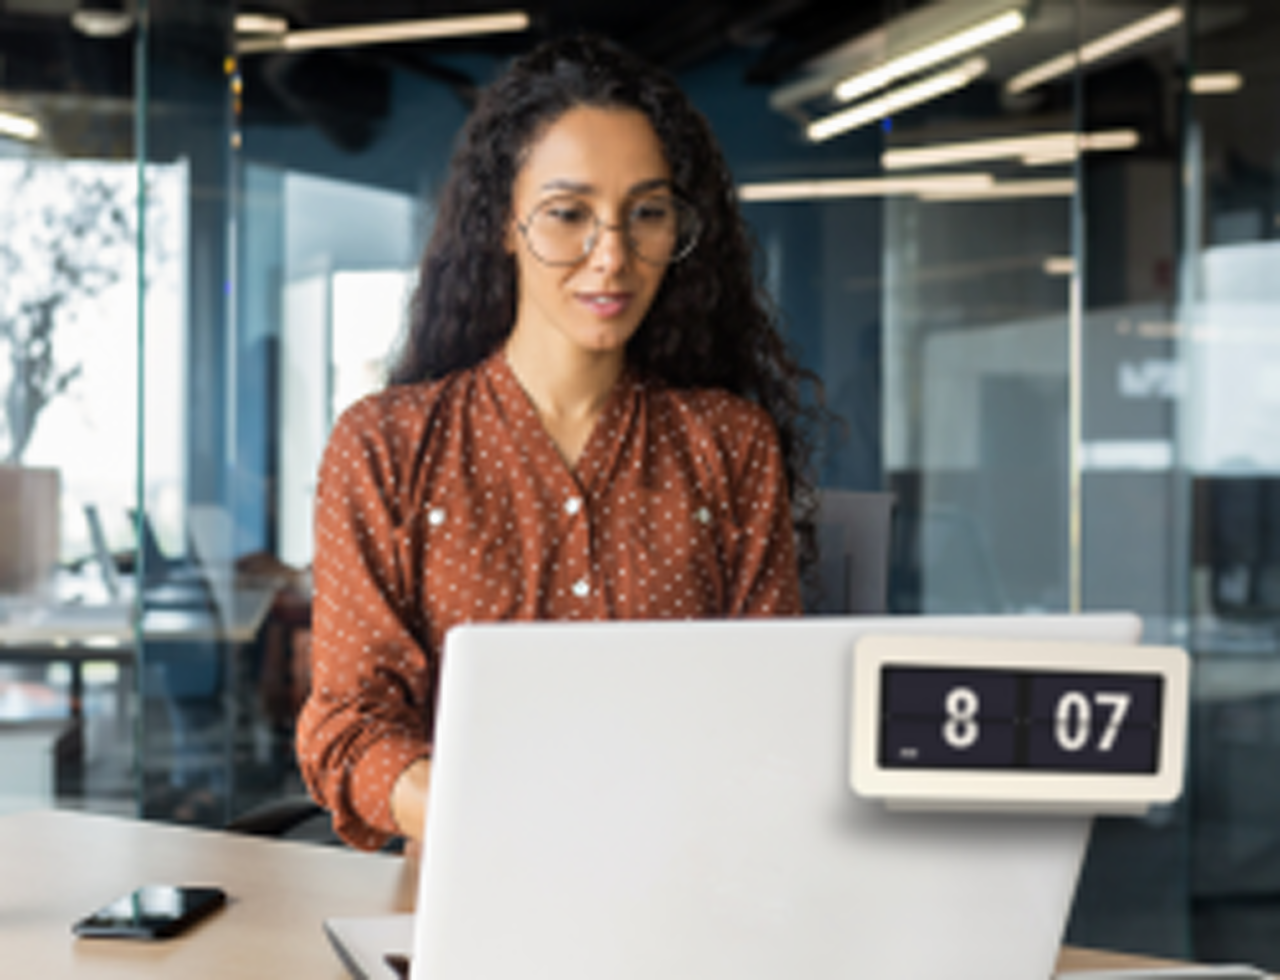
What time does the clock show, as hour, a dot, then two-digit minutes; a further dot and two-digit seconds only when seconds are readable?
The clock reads 8.07
